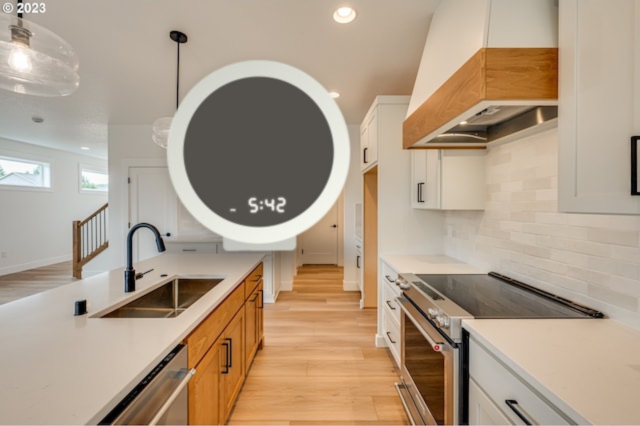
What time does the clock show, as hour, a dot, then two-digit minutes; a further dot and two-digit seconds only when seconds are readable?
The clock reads 5.42
